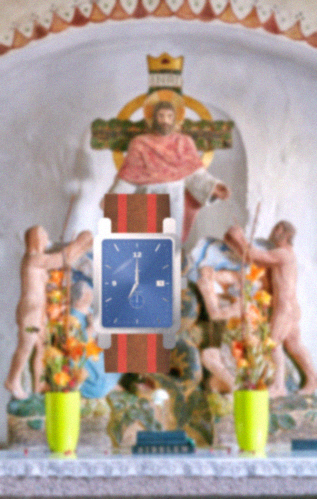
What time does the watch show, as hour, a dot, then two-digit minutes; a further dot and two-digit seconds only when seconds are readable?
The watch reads 7.00
